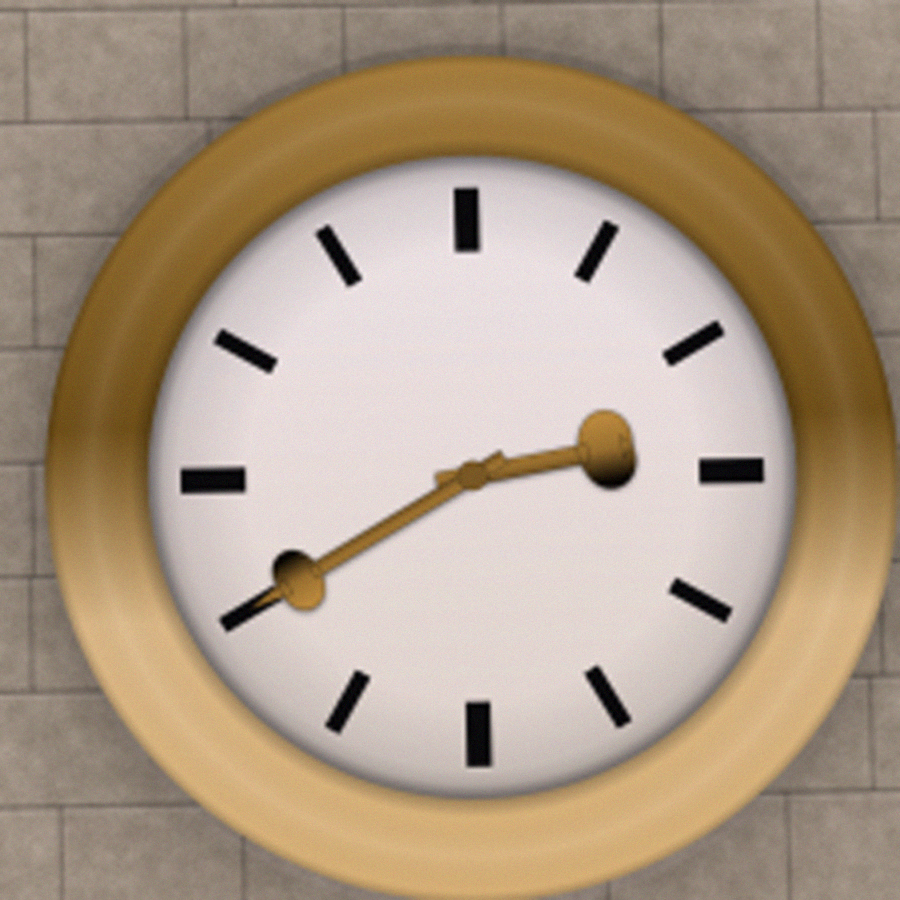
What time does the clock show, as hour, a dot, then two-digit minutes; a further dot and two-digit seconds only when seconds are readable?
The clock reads 2.40
